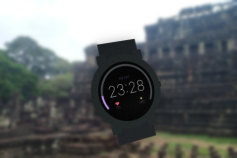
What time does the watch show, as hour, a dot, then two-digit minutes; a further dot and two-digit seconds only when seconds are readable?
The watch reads 23.28
